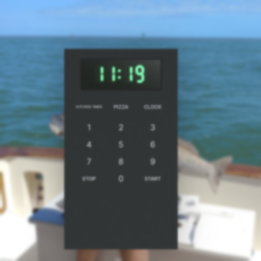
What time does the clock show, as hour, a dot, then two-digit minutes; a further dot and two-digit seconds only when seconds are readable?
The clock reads 11.19
